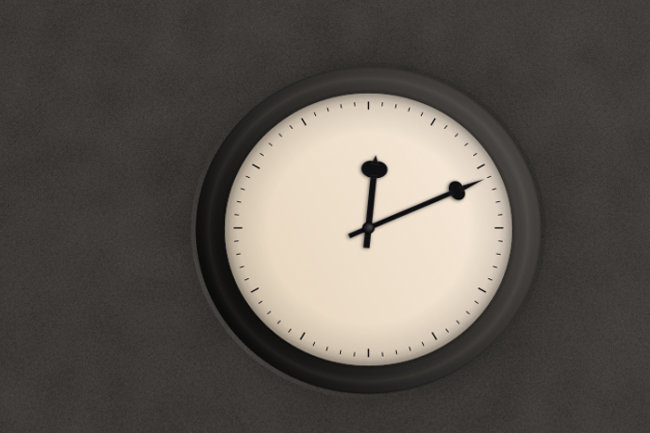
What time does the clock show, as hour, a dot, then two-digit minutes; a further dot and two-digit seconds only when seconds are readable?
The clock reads 12.11
